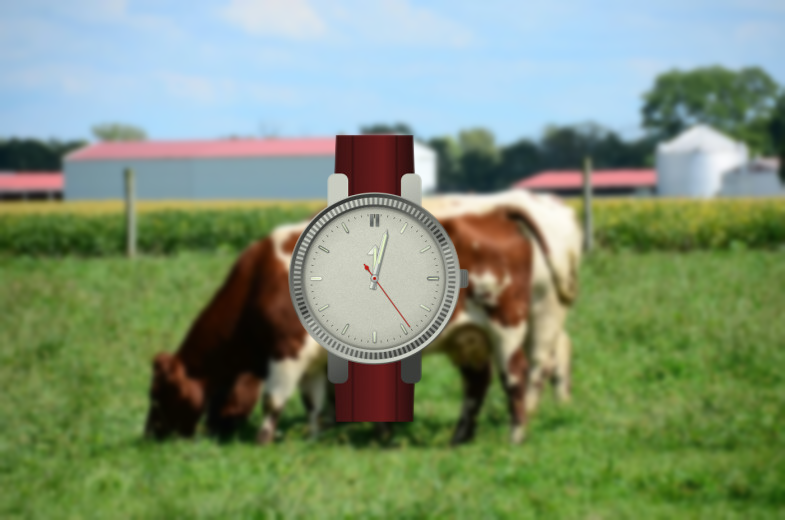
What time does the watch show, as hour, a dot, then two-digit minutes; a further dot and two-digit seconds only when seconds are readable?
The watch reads 12.02.24
